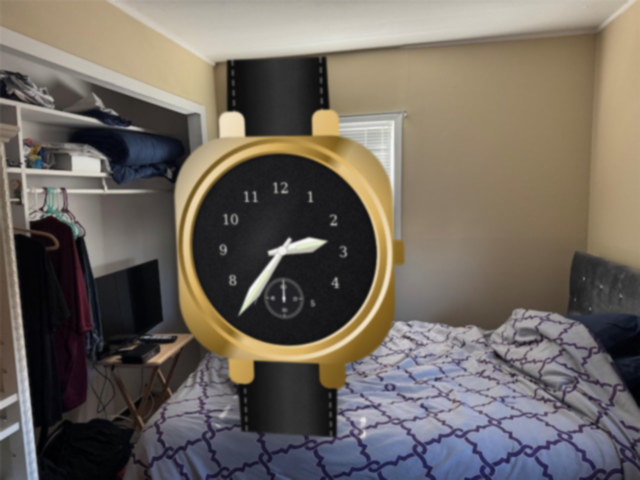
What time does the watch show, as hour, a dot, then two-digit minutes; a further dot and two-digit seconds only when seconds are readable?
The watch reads 2.36
